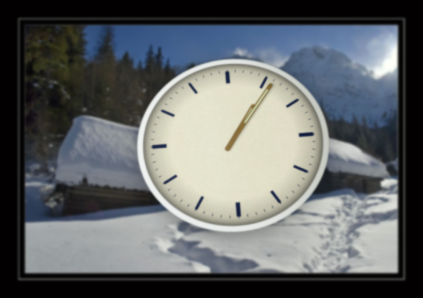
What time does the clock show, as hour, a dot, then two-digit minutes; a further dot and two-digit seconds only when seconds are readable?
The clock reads 1.06
